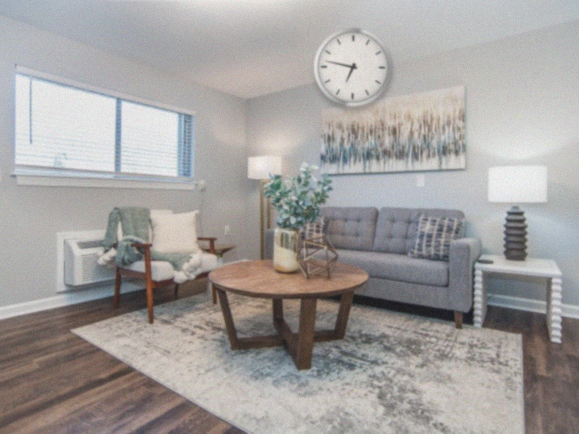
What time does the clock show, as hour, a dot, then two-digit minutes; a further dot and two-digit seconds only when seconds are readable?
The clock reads 6.47
